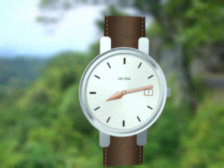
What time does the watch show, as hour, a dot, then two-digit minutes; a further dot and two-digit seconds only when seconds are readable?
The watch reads 8.13
